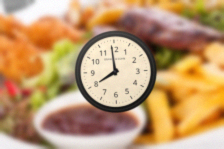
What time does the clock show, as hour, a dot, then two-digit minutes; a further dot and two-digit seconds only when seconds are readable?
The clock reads 7.59
